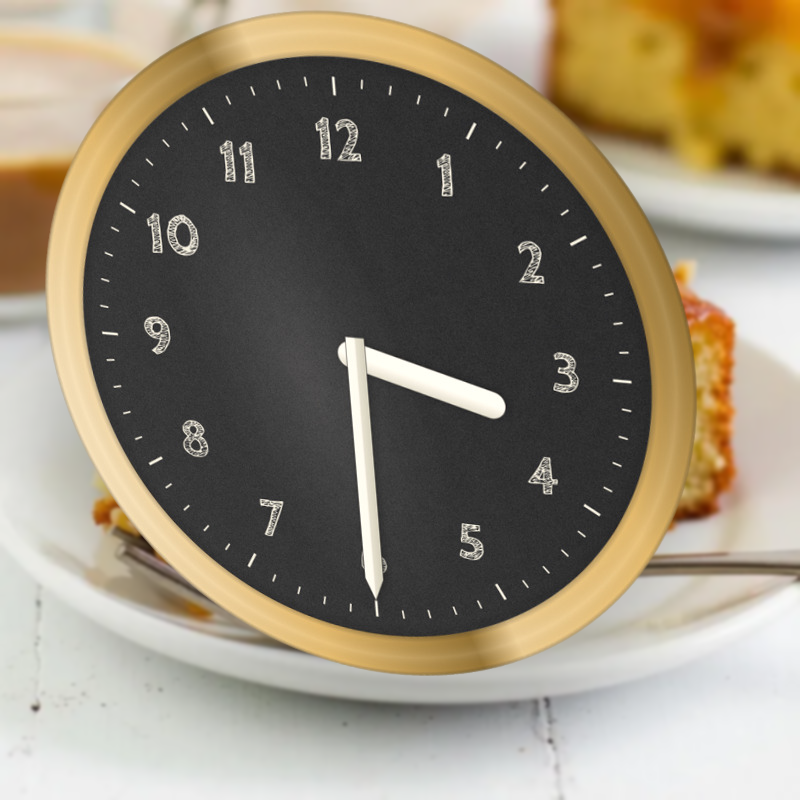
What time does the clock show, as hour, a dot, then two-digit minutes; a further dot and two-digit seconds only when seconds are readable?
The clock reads 3.30
